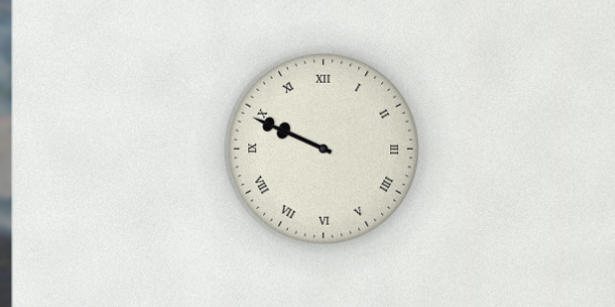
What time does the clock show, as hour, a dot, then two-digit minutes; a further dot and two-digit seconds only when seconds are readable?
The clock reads 9.49
